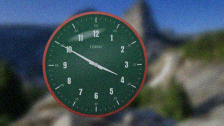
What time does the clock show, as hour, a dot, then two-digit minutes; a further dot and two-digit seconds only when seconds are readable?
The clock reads 3.50
